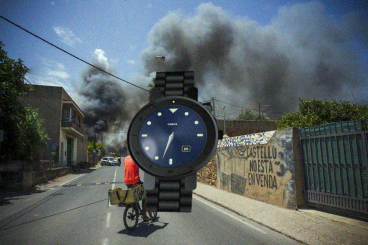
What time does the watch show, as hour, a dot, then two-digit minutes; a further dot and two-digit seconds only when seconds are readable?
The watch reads 6.33
